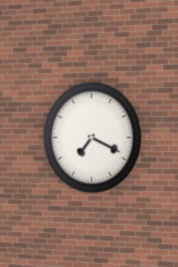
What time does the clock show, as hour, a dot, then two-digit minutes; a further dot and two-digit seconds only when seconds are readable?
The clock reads 7.19
